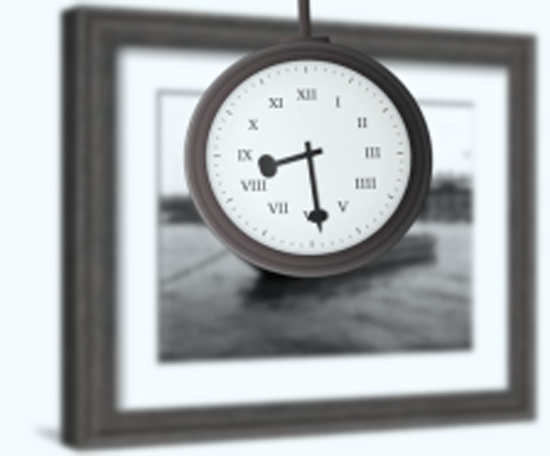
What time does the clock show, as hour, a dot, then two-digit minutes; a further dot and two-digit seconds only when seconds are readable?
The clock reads 8.29
